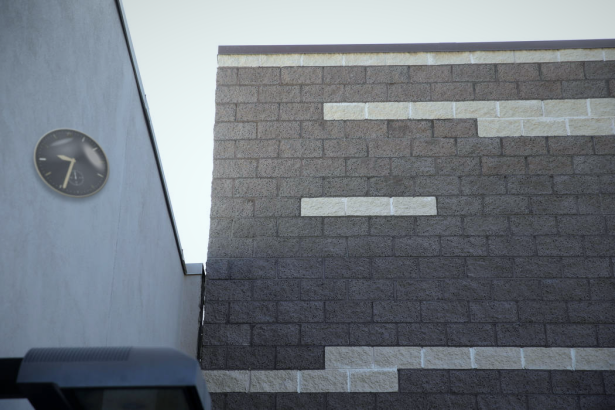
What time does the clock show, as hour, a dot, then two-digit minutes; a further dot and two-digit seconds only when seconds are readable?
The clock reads 9.34
